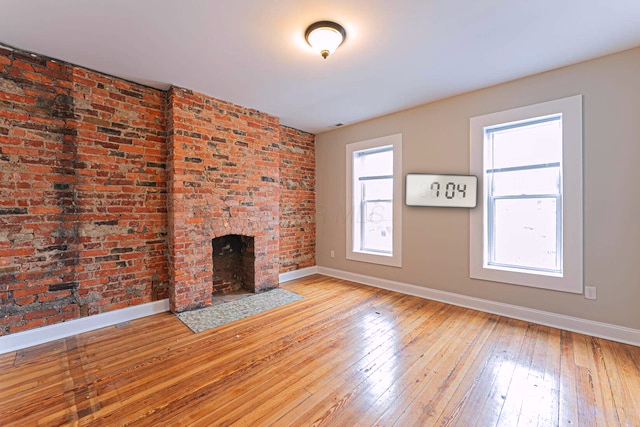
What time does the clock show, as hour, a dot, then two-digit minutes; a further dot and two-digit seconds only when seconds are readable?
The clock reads 7.04
